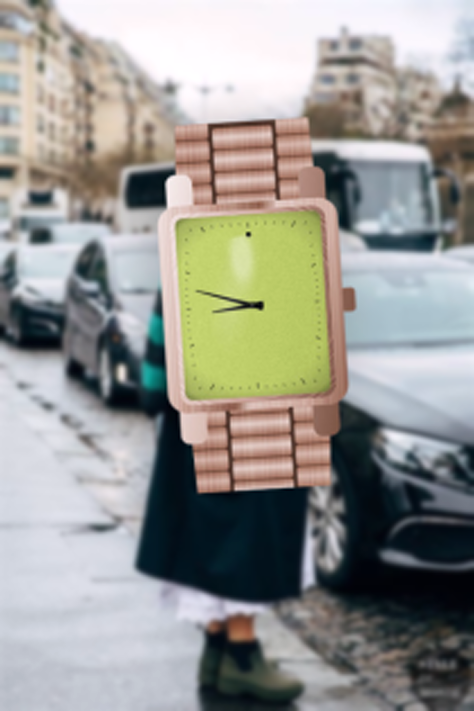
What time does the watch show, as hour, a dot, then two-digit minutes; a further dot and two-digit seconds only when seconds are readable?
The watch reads 8.48
